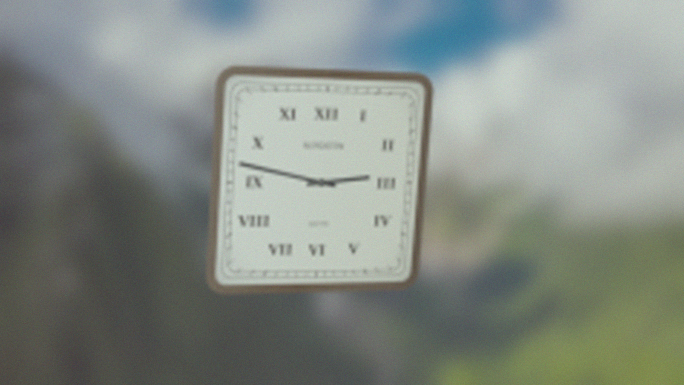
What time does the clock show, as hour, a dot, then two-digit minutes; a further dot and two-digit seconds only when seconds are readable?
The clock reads 2.47
